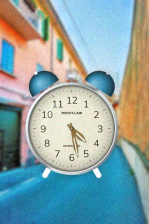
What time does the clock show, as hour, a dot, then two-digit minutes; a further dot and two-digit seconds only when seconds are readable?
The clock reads 4.28
